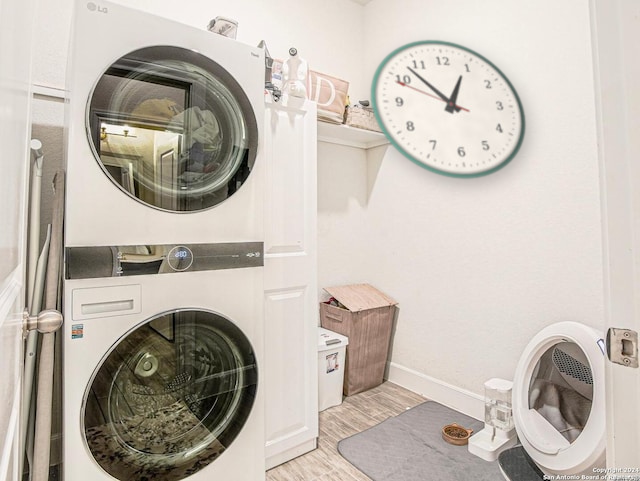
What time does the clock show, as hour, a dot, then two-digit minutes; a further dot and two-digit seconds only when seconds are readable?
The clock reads 12.52.49
